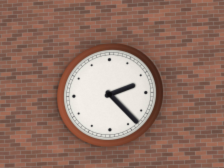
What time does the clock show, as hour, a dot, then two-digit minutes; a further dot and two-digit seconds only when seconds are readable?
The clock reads 2.23
